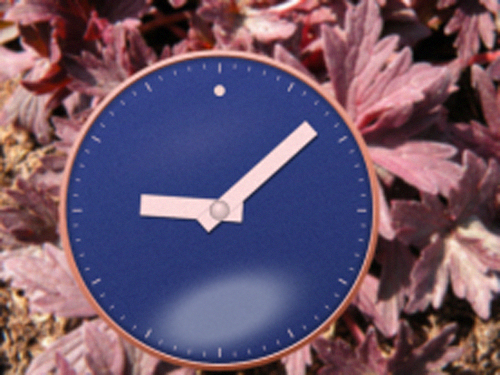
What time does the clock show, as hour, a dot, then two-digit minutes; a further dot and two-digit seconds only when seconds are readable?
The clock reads 9.08
